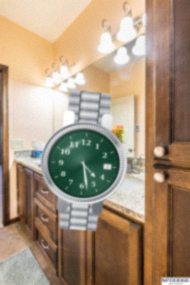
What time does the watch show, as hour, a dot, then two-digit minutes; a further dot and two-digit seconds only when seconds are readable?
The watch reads 4.28
